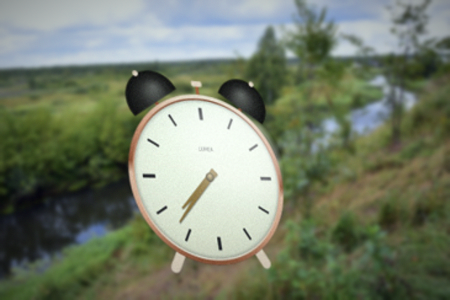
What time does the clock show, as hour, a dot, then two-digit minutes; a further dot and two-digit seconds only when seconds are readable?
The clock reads 7.37
